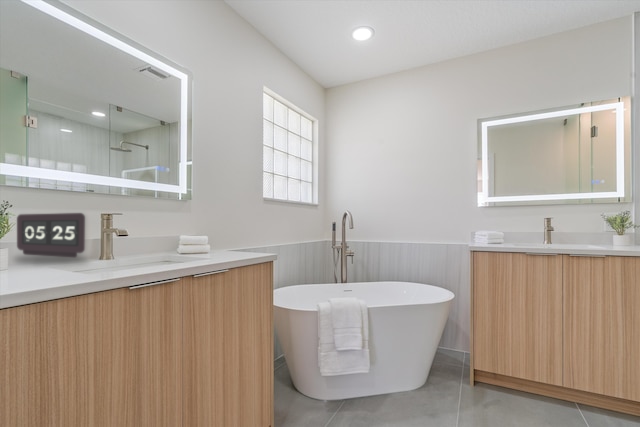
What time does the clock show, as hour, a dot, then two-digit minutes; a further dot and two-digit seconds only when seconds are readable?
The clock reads 5.25
